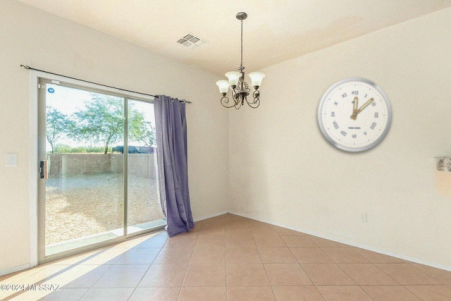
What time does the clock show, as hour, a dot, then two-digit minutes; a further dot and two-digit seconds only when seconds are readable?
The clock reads 12.08
